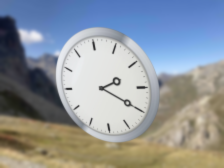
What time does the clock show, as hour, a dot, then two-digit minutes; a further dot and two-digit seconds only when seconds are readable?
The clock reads 2.20
